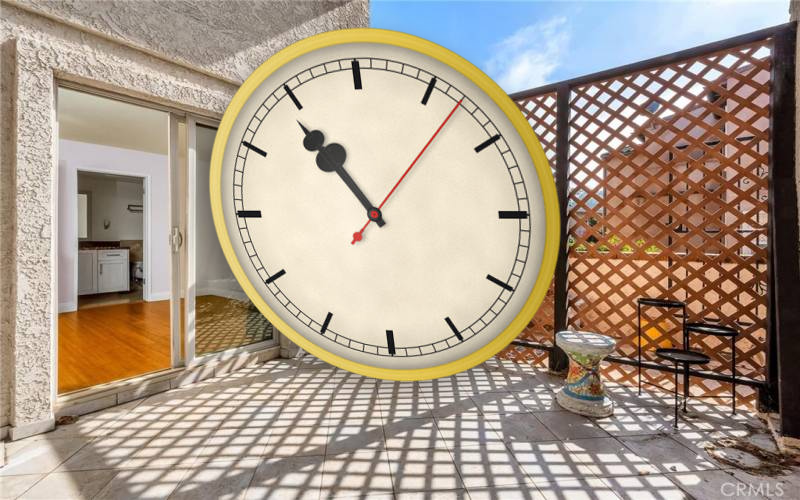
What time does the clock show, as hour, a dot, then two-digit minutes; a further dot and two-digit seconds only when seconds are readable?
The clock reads 10.54.07
